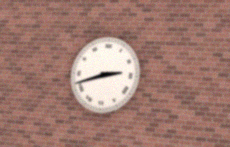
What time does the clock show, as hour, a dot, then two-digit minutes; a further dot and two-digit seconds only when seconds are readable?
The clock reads 2.42
